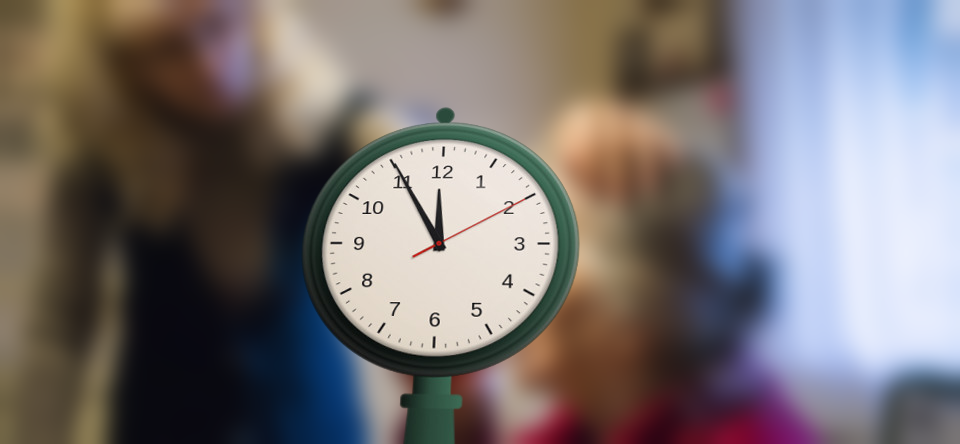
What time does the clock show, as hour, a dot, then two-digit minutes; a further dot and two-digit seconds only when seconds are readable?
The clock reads 11.55.10
